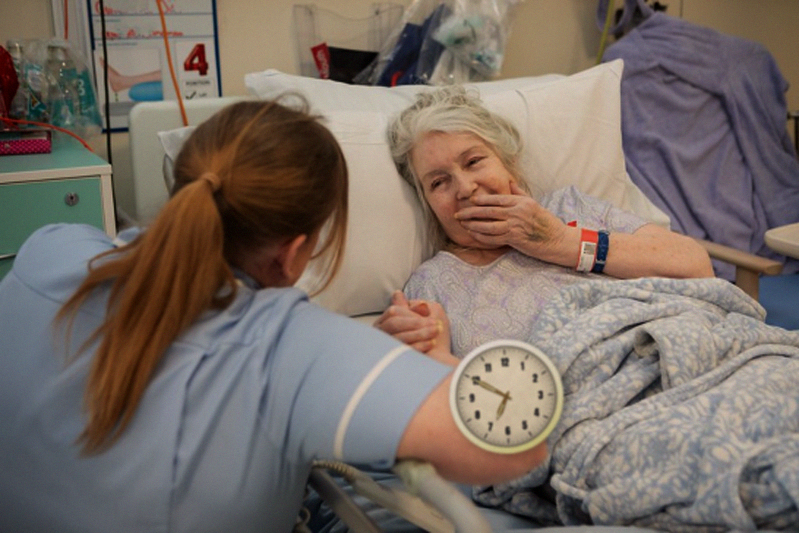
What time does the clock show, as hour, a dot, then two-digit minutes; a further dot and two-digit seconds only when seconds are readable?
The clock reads 6.50
